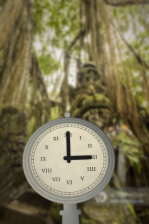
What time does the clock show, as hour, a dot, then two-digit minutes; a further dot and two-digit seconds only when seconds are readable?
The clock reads 3.00
